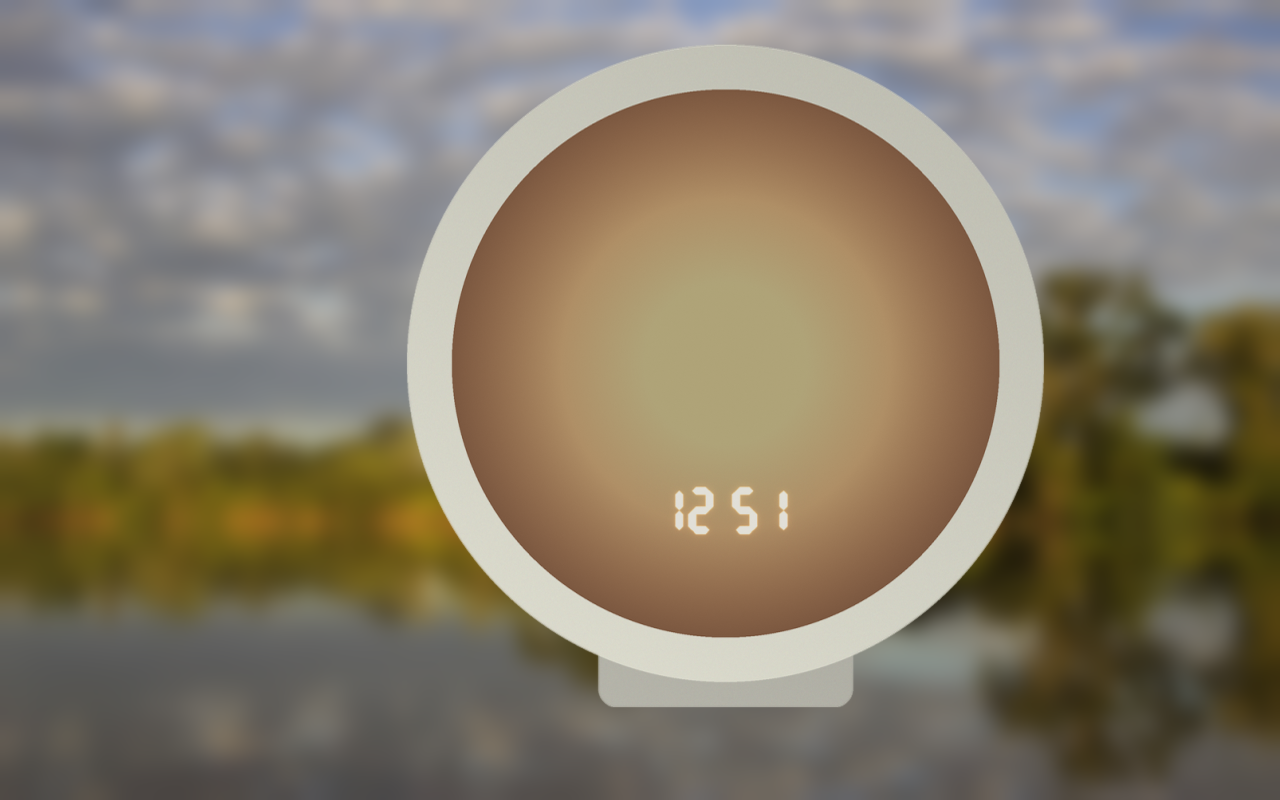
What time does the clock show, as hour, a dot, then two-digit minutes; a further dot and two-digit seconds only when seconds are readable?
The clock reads 12.51
